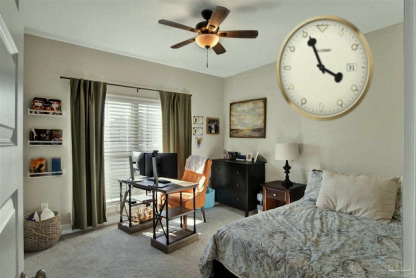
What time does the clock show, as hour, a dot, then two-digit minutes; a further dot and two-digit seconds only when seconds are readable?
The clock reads 3.56
